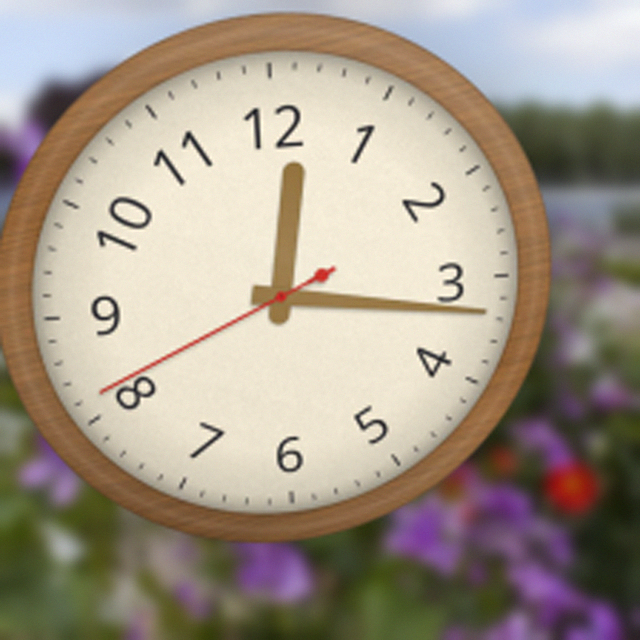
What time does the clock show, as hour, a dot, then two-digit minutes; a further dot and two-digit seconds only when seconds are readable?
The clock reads 12.16.41
